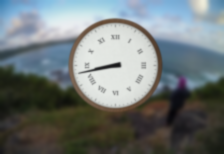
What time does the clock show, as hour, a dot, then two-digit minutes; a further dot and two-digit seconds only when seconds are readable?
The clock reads 8.43
